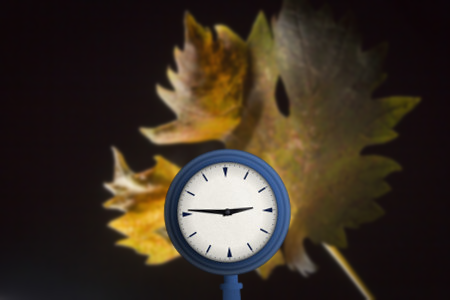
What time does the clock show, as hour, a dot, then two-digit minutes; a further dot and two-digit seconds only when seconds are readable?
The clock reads 2.46
